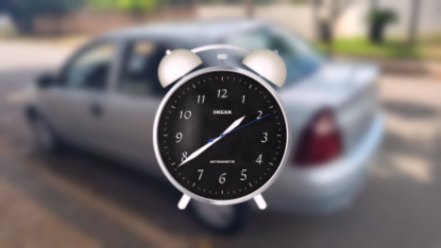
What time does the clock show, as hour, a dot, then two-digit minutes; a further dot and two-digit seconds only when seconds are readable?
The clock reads 1.39.11
